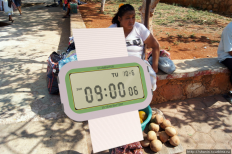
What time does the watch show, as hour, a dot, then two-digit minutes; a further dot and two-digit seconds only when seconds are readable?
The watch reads 9.00.06
